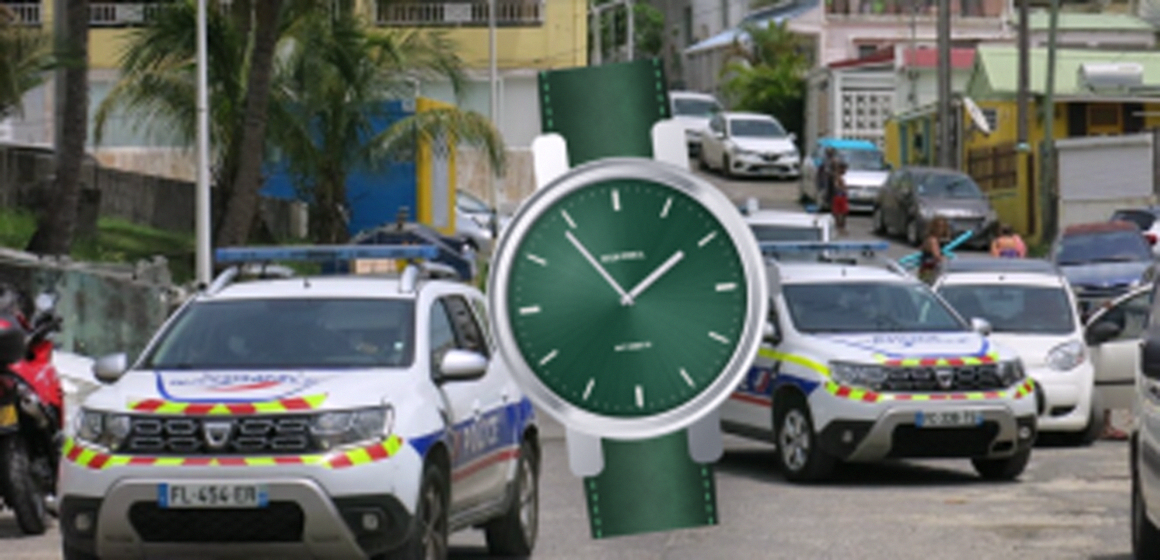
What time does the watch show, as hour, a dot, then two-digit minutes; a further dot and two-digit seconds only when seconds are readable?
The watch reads 1.54
